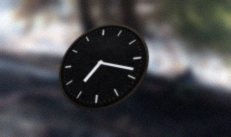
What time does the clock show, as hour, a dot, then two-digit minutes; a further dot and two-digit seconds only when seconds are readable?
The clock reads 7.18
